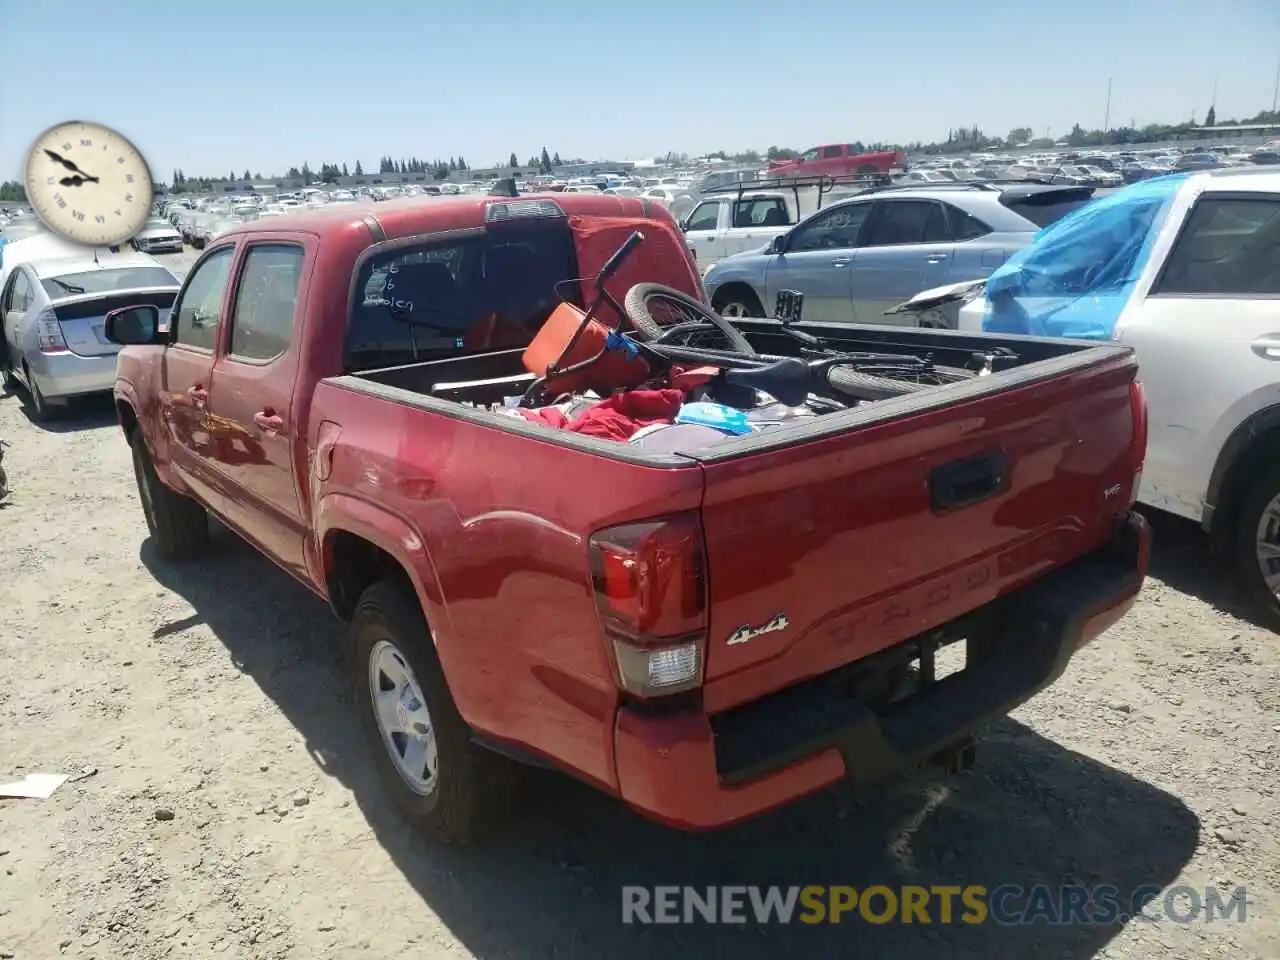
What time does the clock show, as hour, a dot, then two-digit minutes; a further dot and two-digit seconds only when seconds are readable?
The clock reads 8.51
